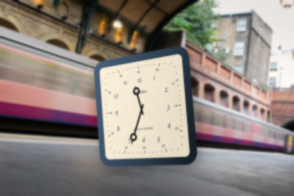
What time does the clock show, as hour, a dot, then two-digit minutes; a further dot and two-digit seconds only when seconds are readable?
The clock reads 11.34
